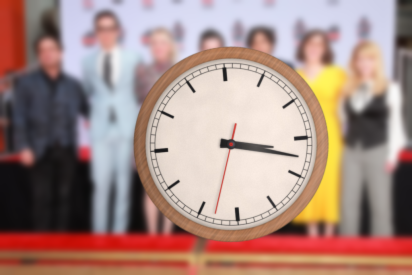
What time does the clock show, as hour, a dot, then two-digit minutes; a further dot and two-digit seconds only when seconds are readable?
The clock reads 3.17.33
